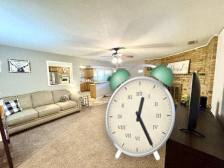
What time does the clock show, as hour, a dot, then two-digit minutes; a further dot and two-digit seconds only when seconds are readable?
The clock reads 12.25
